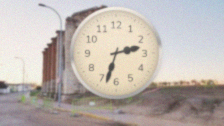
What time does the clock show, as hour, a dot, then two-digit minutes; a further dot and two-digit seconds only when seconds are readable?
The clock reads 2.33
